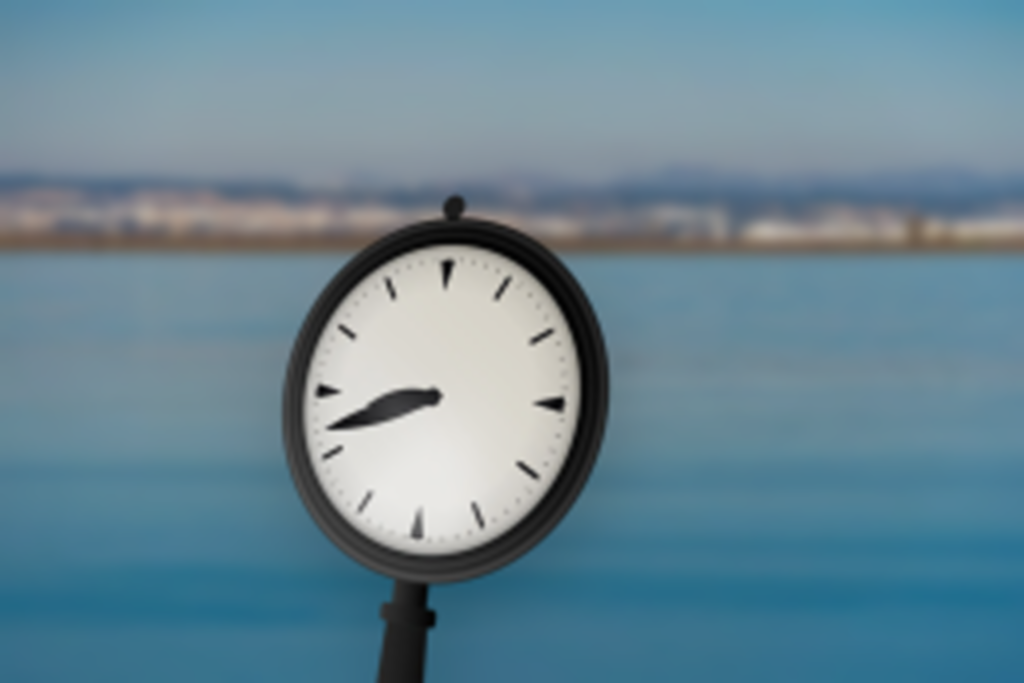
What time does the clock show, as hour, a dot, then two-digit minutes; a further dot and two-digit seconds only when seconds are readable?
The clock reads 8.42
